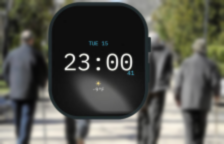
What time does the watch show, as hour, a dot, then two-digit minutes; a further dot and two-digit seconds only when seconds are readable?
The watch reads 23.00
